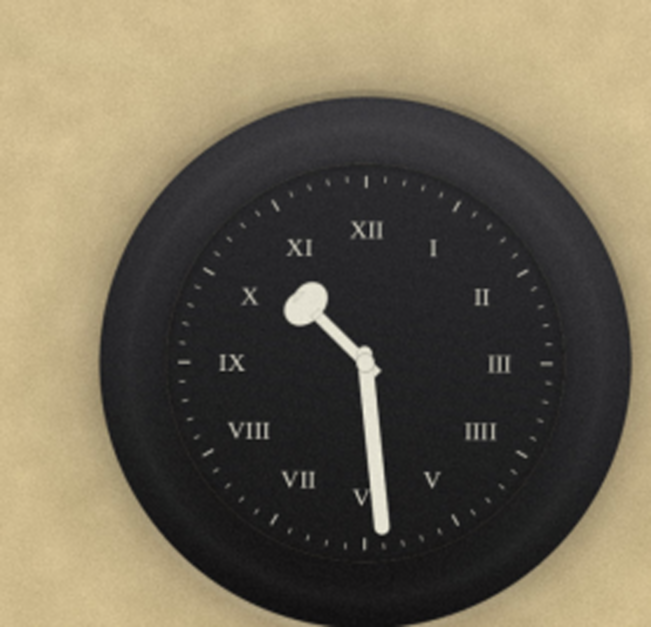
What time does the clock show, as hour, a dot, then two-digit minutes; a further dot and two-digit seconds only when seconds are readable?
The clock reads 10.29
